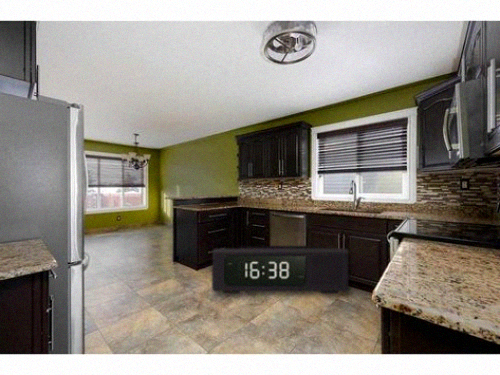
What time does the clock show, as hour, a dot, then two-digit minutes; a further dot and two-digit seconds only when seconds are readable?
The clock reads 16.38
